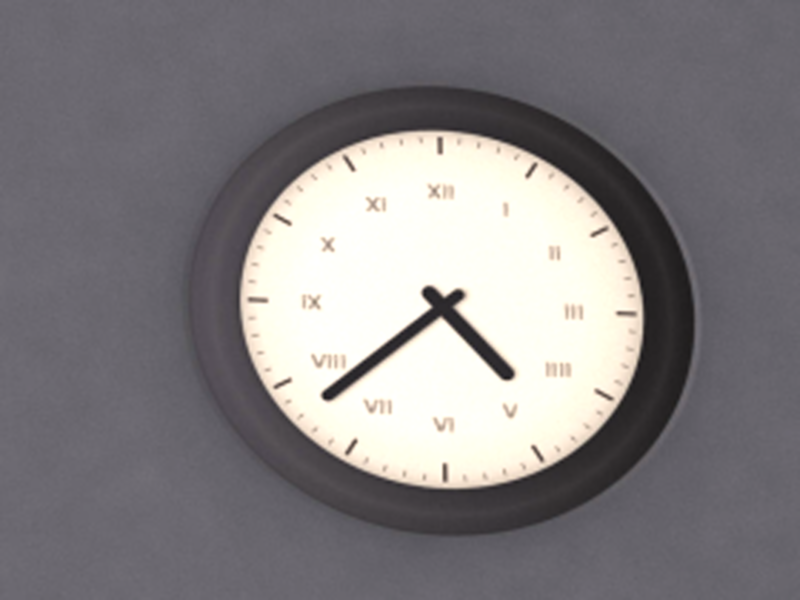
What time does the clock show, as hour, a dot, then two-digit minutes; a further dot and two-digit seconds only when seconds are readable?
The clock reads 4.38
